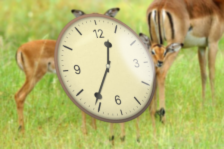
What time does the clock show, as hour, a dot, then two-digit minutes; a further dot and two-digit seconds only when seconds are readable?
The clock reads 12.36
